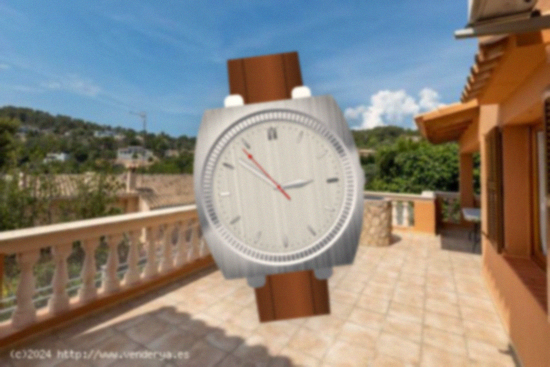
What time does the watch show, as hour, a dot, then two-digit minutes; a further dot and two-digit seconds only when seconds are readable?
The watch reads 2.51.54
